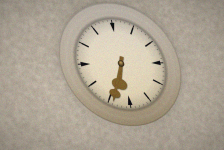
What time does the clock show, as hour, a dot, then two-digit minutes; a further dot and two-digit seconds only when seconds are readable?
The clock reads 6.34
